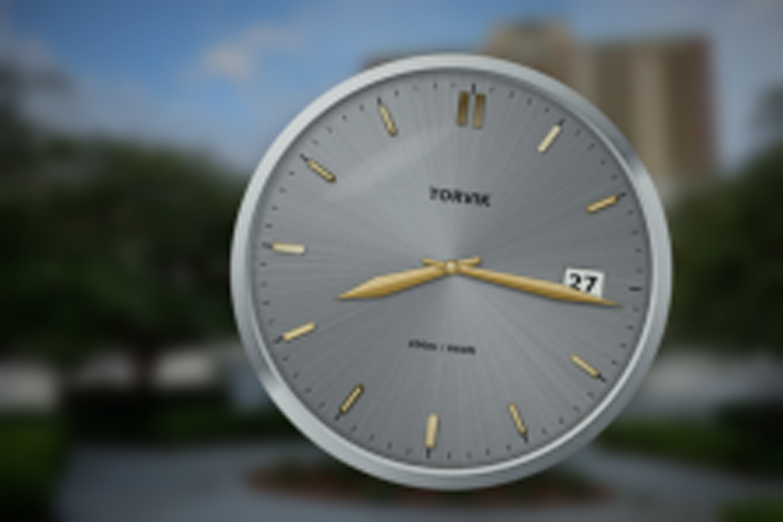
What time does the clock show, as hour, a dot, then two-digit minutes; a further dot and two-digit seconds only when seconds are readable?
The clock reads 8.16
